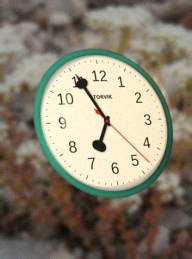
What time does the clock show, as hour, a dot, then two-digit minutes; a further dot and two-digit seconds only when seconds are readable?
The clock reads 6.55.23
